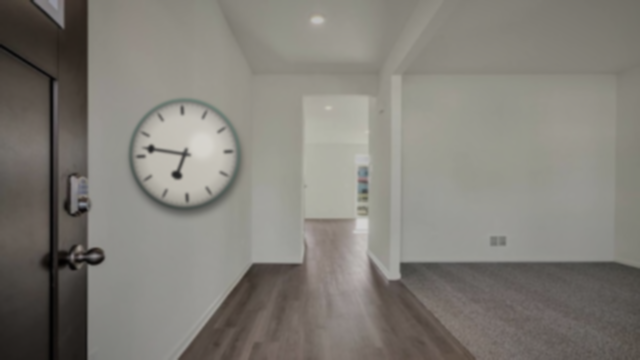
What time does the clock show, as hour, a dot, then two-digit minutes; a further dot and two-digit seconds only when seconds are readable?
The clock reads 6.47
